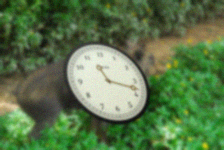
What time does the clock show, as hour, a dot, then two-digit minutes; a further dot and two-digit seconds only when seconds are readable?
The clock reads 11.18
